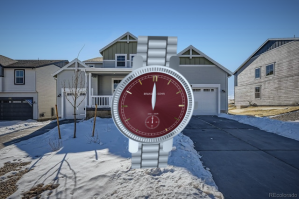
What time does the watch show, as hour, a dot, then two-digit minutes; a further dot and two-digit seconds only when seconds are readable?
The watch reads 12.00
